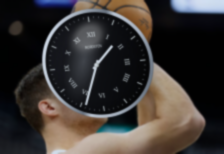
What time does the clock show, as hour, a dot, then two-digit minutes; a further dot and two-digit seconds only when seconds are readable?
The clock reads 1.34
